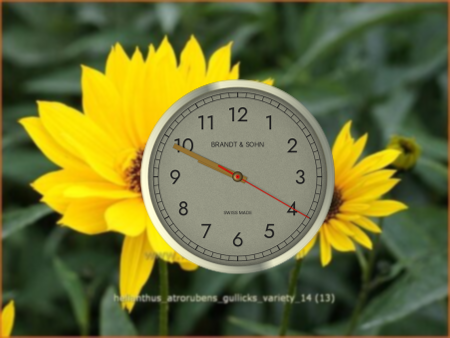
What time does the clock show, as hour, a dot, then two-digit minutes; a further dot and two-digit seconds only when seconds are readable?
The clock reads 9.49.20
